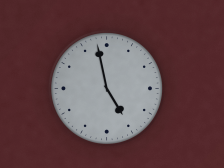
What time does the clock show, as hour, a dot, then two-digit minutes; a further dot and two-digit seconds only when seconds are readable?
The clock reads 4.58
